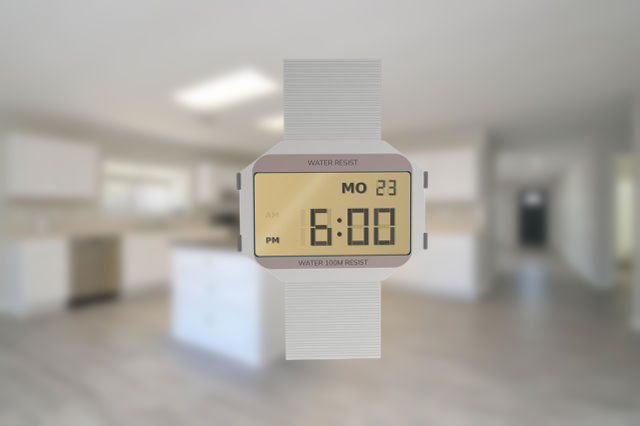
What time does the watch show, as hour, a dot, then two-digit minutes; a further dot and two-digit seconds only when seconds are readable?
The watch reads 6.00
